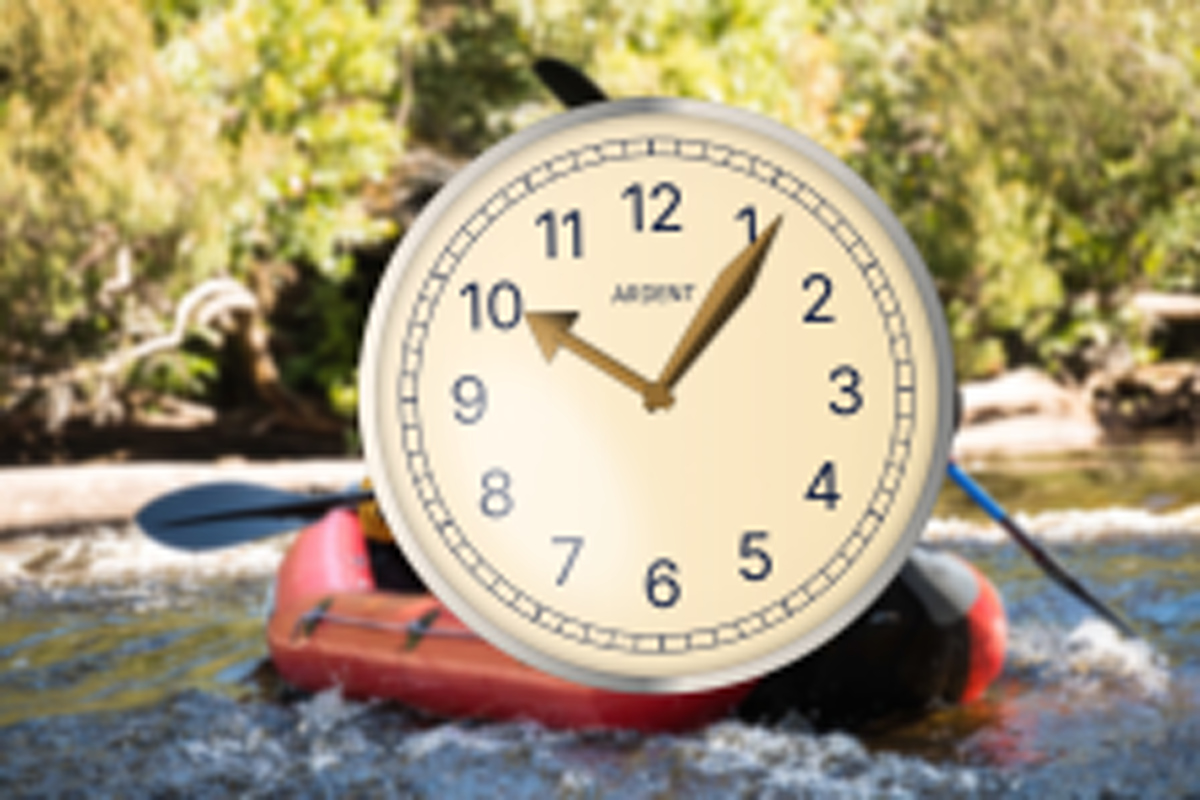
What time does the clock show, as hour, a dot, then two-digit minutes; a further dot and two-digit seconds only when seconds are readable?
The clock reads 10.06
